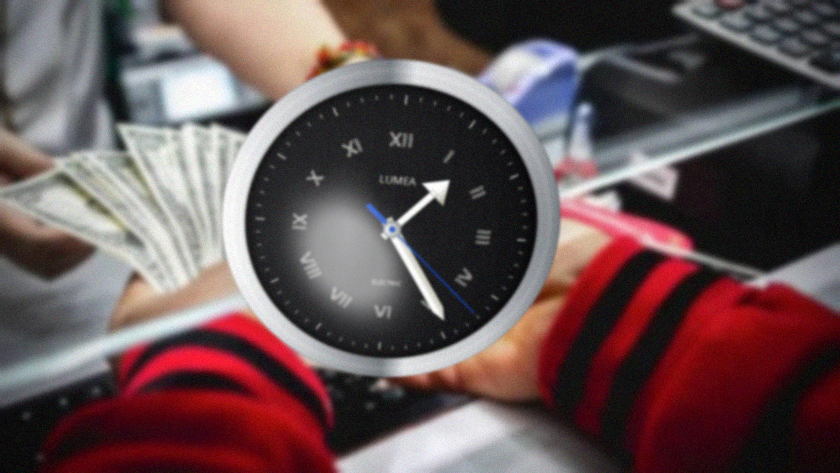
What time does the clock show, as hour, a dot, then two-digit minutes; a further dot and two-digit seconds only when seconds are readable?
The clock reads 1.24.22
